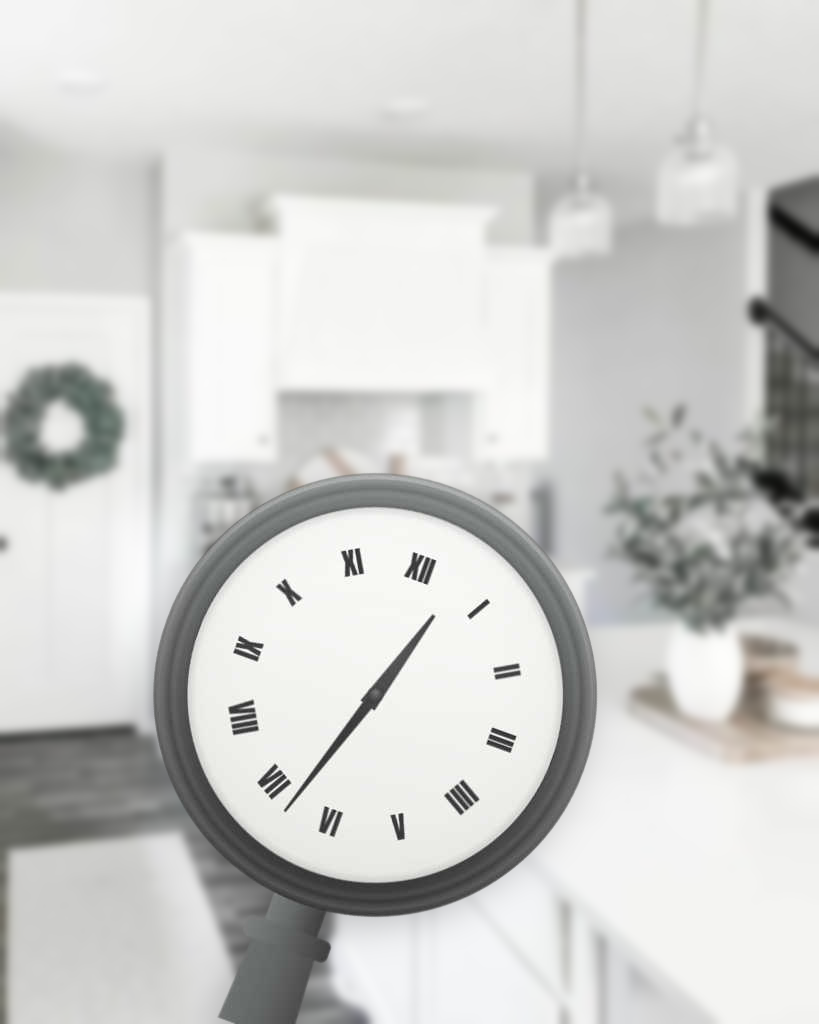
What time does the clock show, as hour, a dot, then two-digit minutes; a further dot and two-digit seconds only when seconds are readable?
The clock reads 12.33
